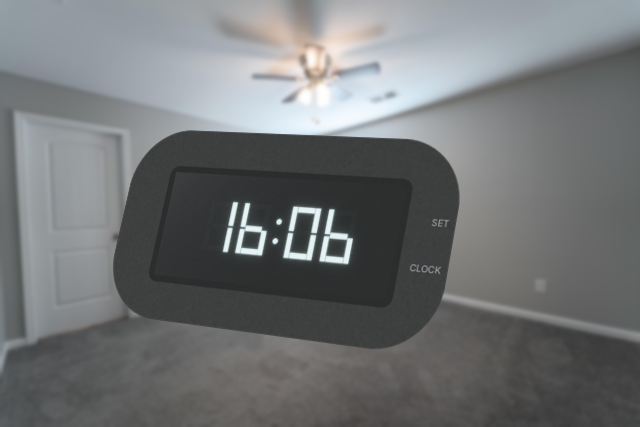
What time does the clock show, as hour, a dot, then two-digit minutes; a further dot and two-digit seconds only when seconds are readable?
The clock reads 16.06
